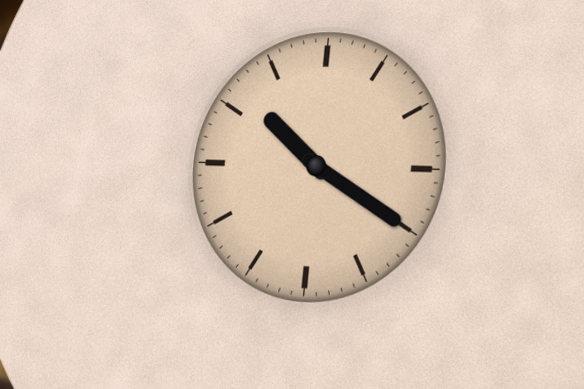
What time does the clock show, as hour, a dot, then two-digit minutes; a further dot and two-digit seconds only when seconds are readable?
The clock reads 10.20
